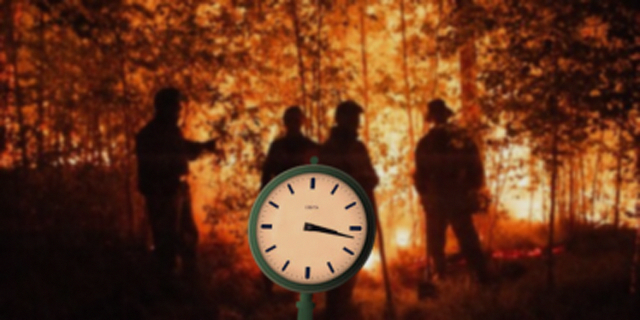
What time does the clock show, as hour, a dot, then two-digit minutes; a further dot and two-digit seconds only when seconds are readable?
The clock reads 3.17
